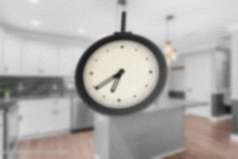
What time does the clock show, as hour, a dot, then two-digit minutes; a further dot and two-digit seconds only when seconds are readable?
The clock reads 6.39
